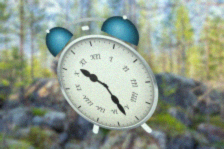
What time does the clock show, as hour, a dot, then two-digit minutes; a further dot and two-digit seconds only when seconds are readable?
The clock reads 10.27
